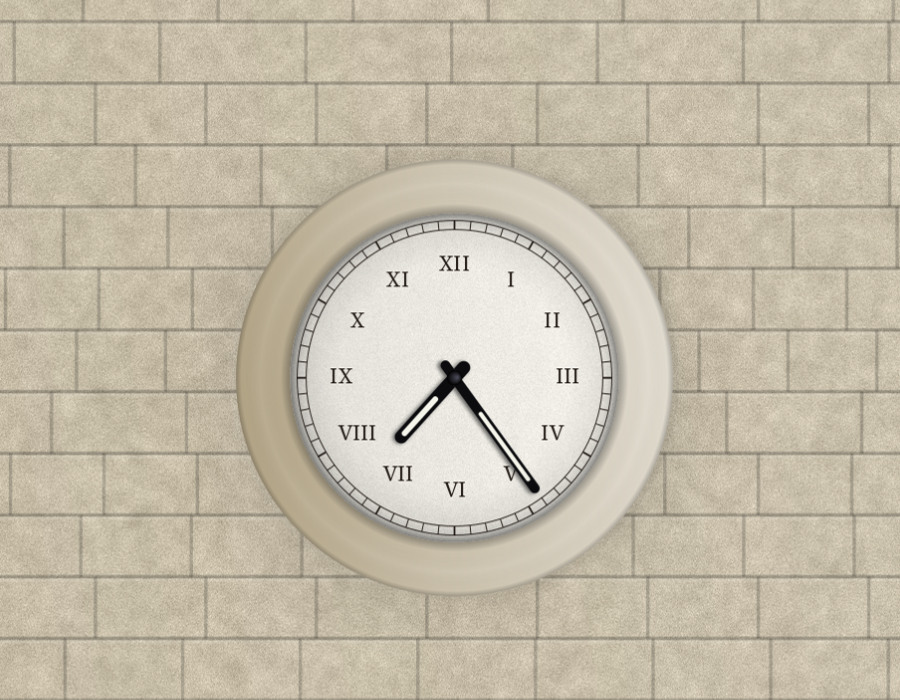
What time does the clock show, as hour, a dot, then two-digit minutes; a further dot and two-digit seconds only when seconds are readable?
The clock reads 7.24
